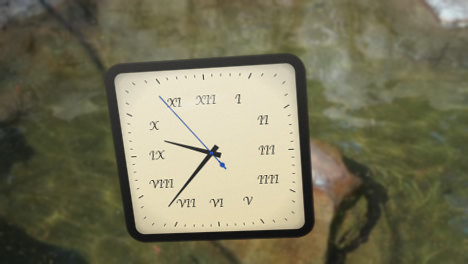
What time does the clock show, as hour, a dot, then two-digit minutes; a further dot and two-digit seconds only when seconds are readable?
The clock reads 9.36.54
